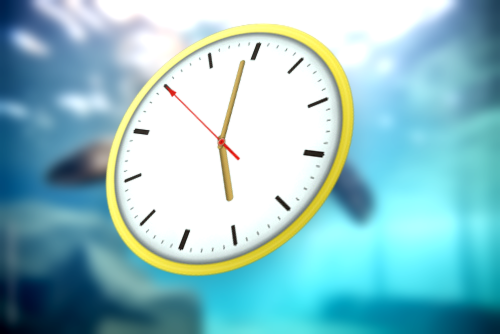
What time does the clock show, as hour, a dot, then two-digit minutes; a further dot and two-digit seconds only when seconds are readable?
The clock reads 4.58.50
